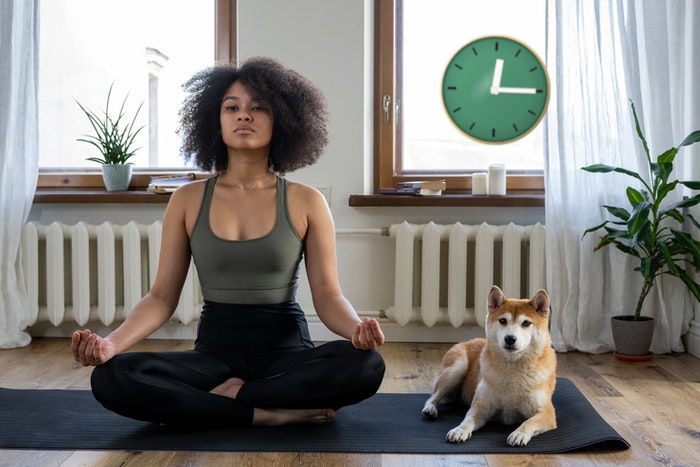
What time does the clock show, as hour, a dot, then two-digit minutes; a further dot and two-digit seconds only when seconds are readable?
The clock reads 12.15
